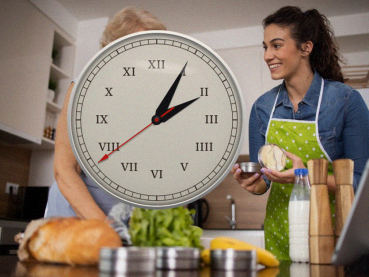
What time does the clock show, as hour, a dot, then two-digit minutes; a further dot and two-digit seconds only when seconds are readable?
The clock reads 2.04.39
